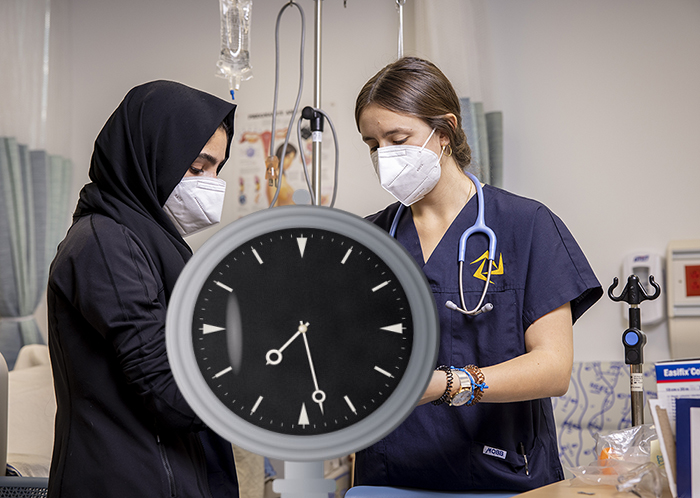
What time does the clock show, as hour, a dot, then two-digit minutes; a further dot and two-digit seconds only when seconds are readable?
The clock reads 7.28
